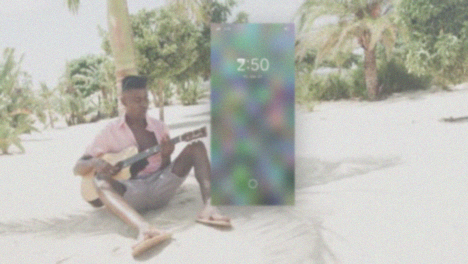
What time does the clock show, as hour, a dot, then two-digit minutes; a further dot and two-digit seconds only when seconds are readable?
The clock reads 2.50
